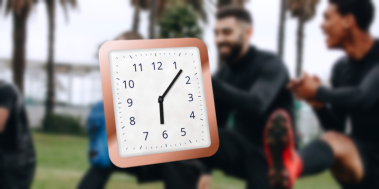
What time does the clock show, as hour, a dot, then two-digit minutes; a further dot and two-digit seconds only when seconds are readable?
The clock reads 6.07
